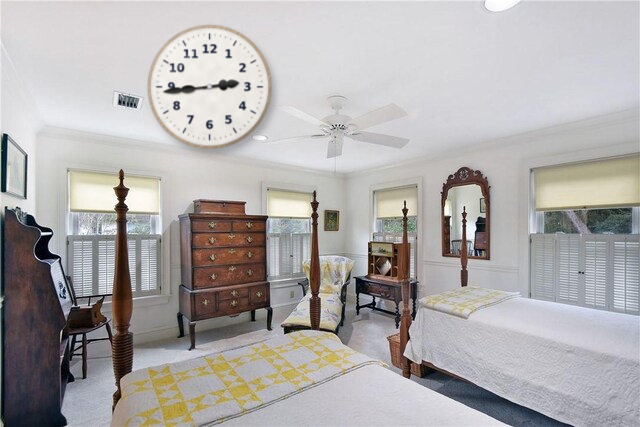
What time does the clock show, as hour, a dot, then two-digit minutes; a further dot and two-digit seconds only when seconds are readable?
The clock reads 2.44
